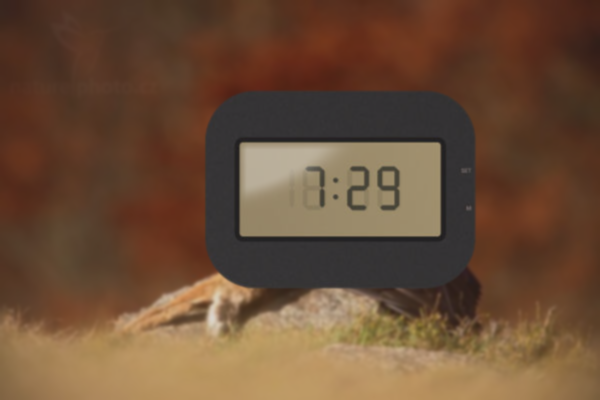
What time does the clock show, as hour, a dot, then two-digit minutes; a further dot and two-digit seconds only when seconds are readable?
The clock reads 7.29
